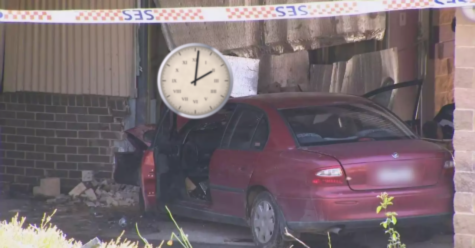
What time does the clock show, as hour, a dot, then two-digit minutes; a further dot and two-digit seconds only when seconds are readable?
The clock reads 2.01
